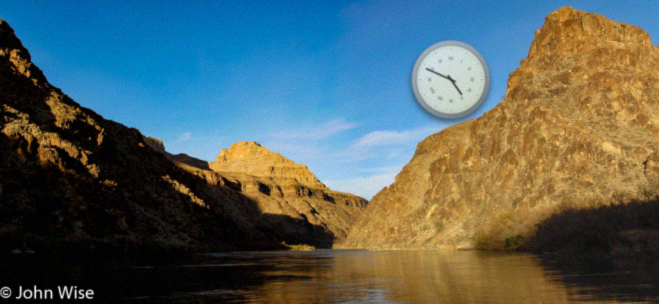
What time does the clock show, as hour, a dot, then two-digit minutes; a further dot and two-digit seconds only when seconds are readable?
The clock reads 4.49
